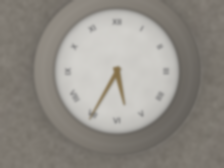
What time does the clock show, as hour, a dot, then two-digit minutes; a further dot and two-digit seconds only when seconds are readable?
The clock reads 5.35
